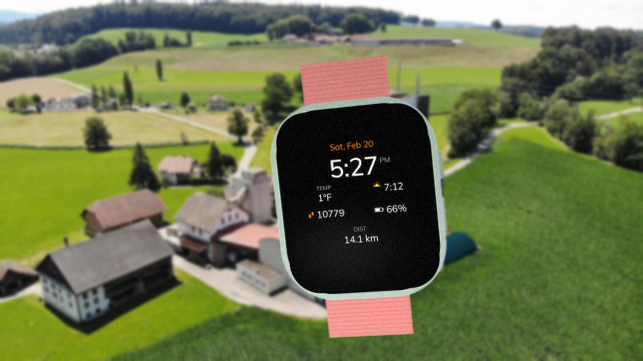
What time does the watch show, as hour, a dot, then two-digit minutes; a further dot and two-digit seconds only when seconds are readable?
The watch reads 5.27
